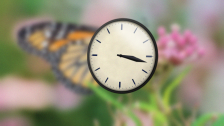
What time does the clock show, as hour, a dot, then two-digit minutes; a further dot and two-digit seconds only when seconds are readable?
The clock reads 3.17
